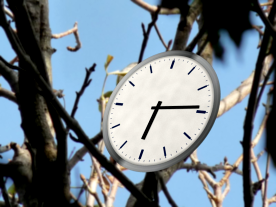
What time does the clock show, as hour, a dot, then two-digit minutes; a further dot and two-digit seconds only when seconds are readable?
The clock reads 6.14
